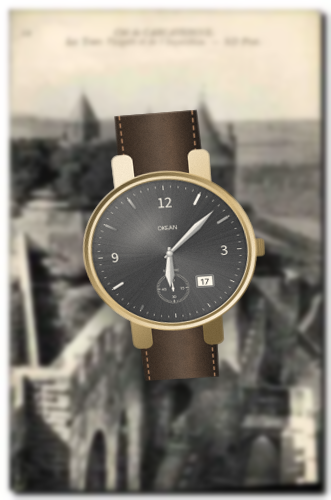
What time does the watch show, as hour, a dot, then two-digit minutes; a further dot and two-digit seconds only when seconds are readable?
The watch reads 6.08
